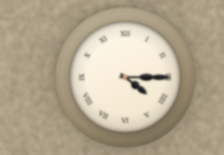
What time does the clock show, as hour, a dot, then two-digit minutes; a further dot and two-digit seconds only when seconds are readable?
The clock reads 4.15
